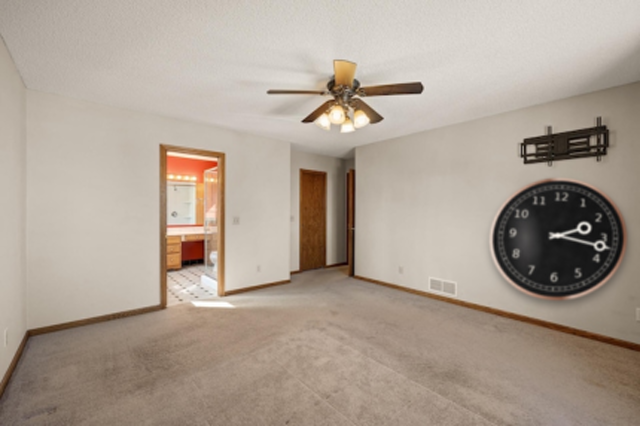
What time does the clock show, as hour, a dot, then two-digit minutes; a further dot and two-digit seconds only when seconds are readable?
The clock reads 2.17
